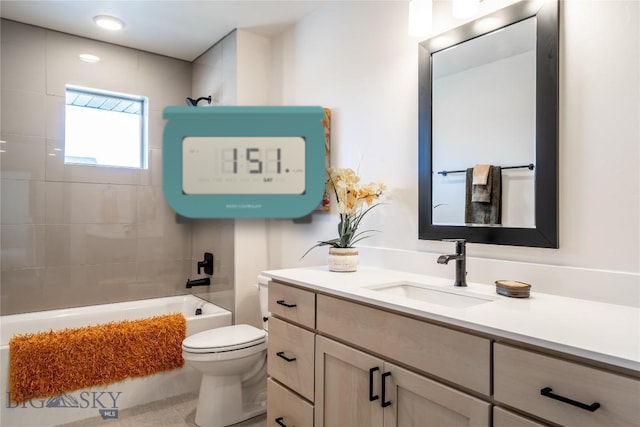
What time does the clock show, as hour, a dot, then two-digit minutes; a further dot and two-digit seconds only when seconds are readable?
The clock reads 1.51
